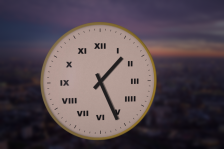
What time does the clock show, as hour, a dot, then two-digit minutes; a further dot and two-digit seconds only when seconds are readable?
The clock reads 1.26
